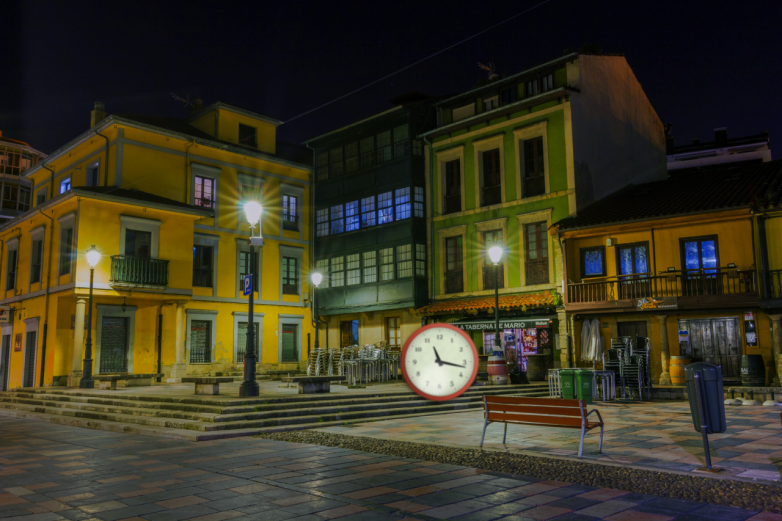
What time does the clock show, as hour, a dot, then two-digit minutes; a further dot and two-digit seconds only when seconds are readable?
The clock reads 11.17
